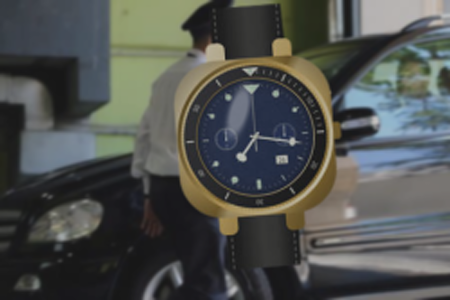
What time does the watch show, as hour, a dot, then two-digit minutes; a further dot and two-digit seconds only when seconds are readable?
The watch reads 7.17
